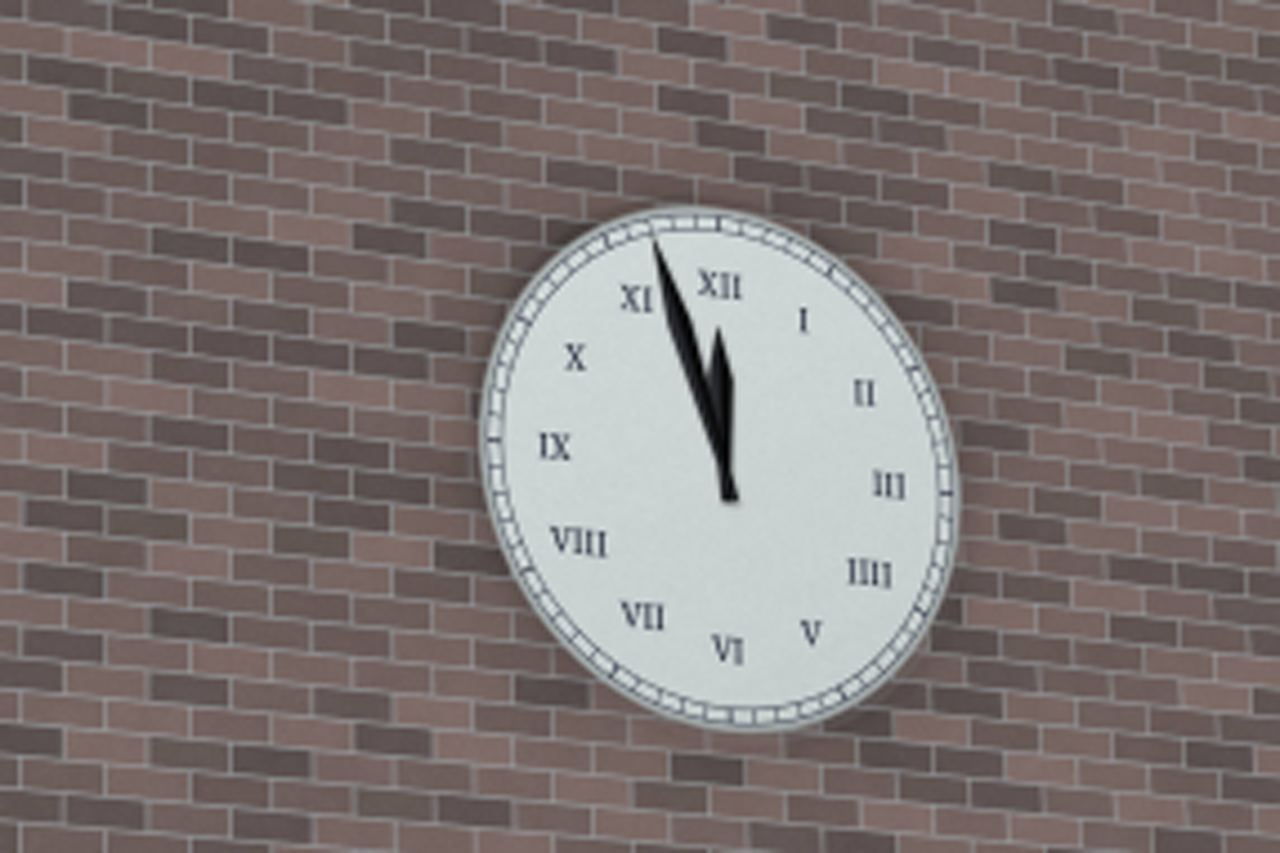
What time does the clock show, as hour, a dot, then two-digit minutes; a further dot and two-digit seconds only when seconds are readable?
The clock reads 11.57
